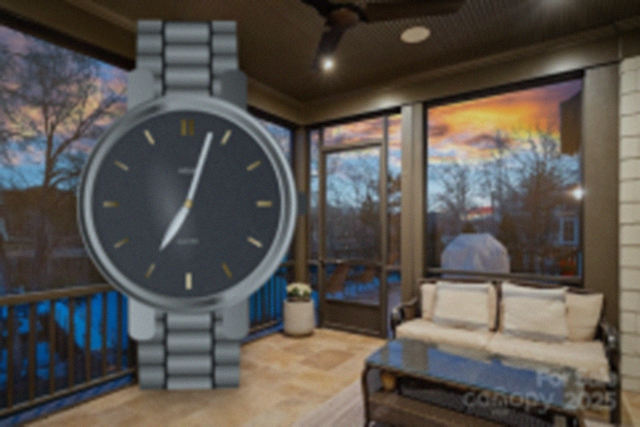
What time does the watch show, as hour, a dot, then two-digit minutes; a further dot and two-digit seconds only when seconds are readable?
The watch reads 7.03
